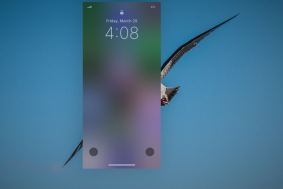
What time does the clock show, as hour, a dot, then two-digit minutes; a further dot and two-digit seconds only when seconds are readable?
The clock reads 4.08
